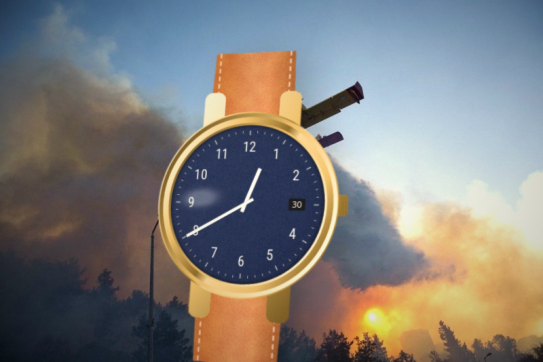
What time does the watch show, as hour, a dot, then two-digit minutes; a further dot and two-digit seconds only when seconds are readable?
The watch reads 12.40
